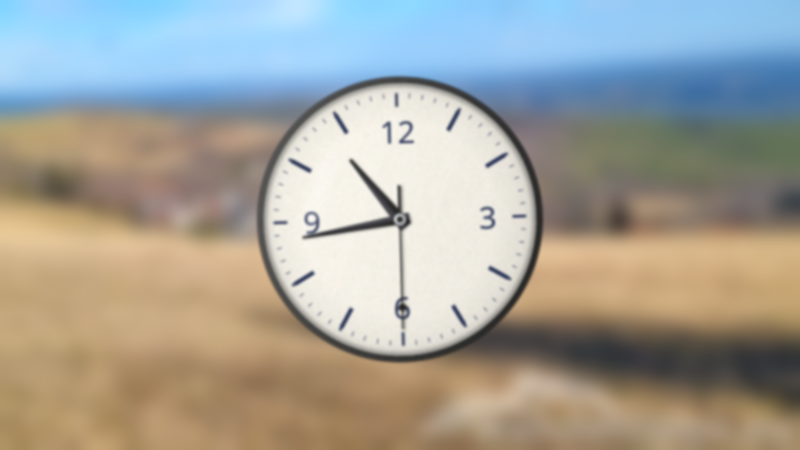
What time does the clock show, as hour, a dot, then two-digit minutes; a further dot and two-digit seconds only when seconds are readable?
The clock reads 10.43.30
